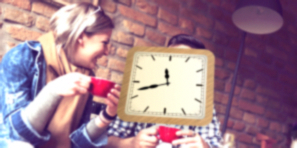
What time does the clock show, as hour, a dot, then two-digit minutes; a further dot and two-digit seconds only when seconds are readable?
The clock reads 11.42
